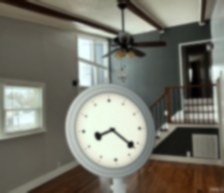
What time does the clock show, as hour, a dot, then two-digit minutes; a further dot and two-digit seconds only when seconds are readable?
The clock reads 8.22
